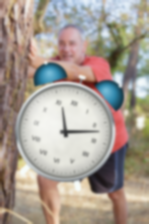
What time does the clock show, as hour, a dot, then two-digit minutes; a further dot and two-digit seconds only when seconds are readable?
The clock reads 11.12
